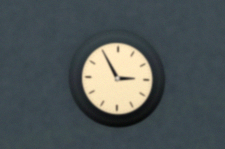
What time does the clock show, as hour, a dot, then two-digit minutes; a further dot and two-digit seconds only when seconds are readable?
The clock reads 2.55
